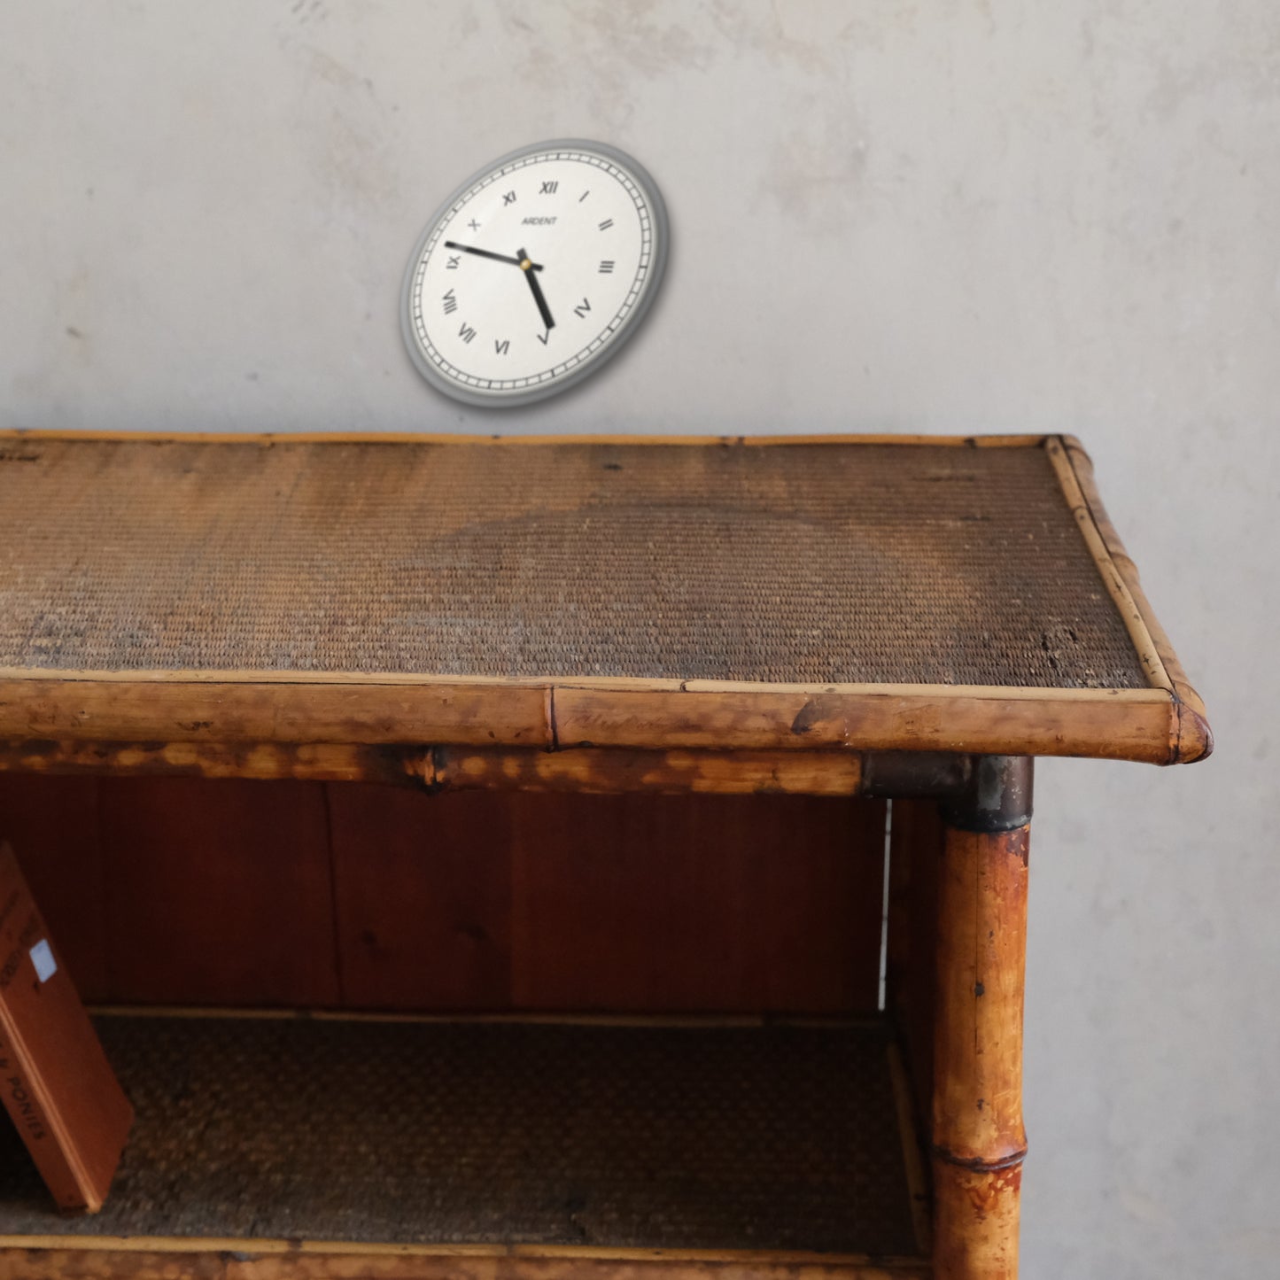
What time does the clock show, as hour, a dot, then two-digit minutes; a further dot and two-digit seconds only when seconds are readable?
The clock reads 4.47
